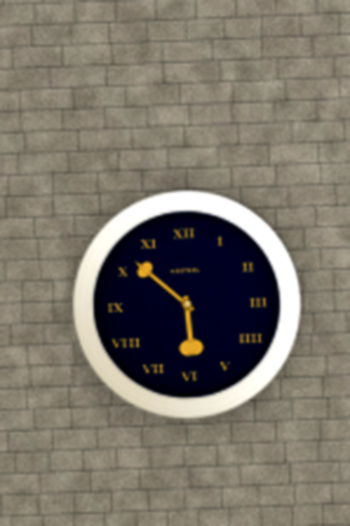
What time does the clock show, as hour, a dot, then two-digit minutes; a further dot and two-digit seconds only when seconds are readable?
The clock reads 5.52
